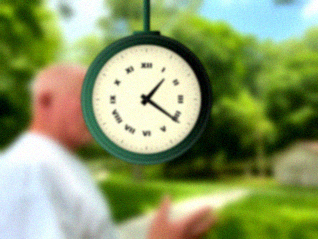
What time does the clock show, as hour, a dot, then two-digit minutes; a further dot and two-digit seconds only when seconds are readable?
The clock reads 1.21
